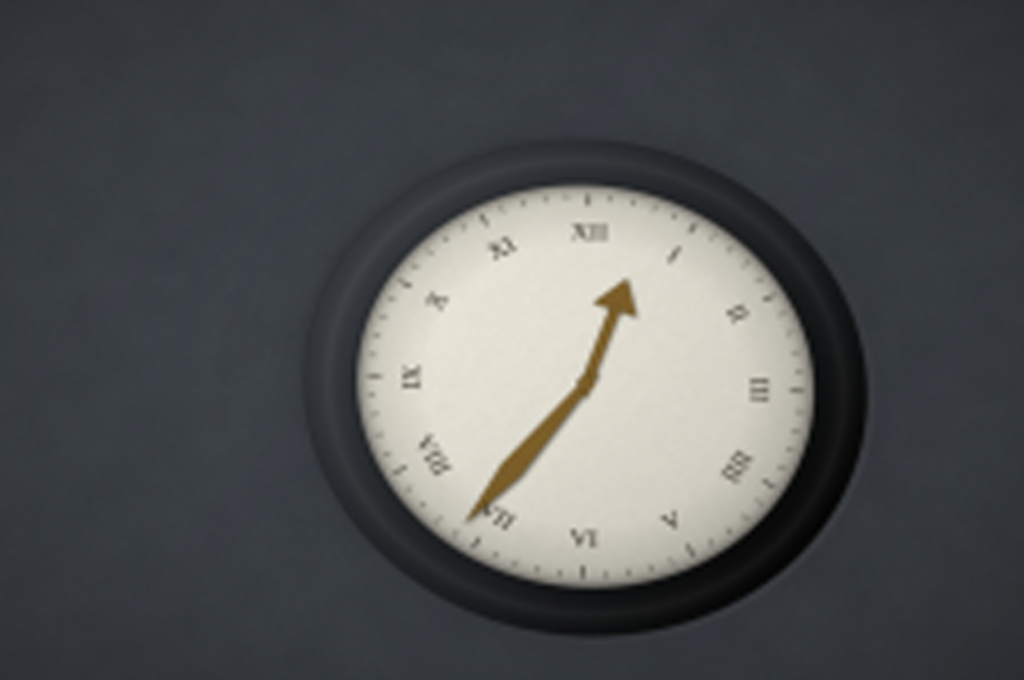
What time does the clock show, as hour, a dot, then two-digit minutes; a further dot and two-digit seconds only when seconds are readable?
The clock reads 12.36
